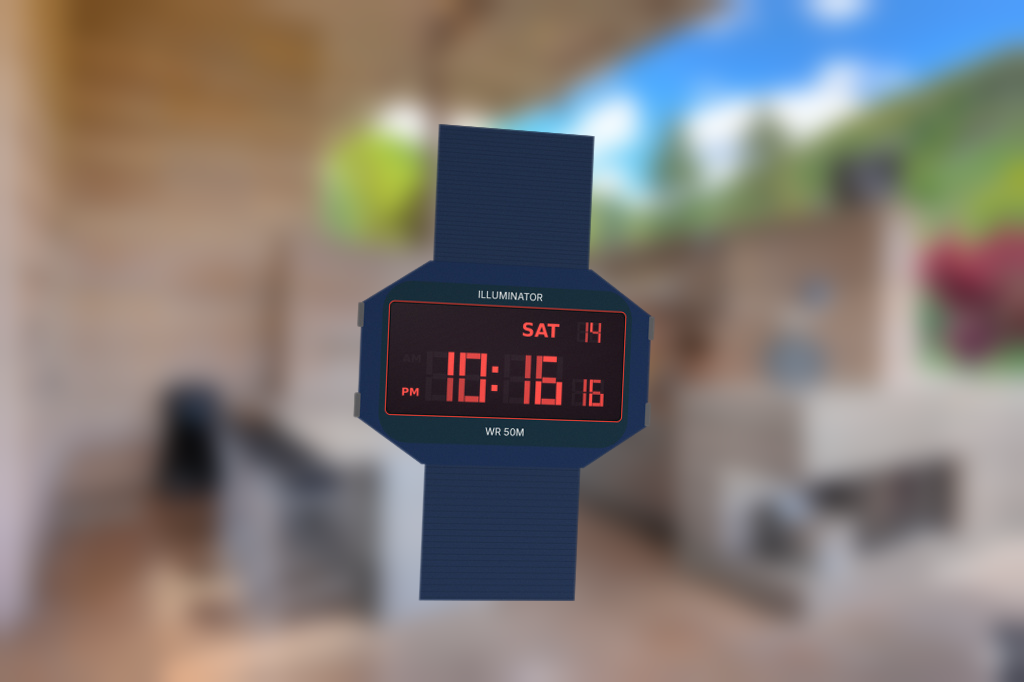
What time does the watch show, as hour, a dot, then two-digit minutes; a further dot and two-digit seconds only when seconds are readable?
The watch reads 10.16.16
